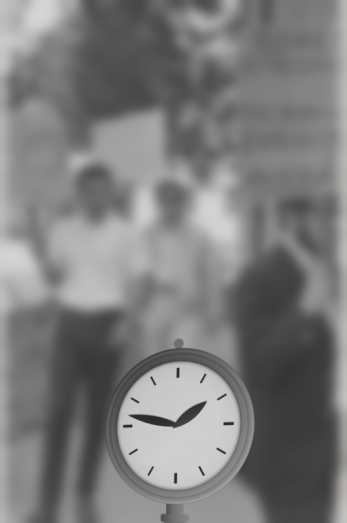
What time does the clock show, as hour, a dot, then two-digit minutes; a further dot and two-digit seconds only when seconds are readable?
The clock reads 1.47
